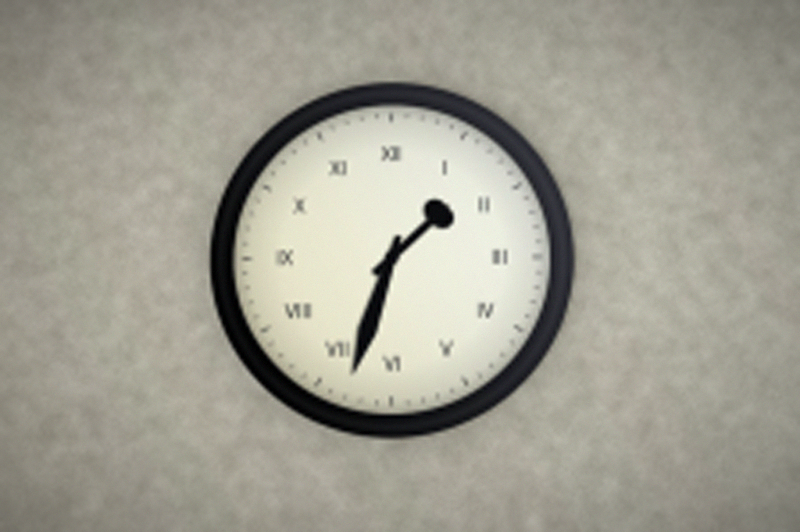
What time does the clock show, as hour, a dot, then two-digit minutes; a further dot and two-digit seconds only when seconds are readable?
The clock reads 1.33
